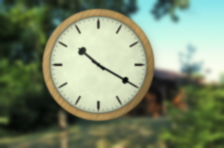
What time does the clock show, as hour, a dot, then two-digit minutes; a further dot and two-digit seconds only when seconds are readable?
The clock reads 10.20
